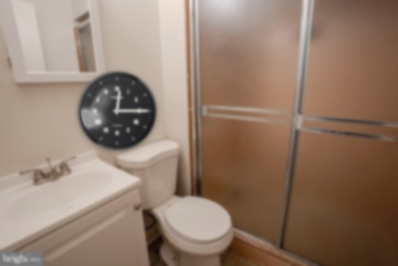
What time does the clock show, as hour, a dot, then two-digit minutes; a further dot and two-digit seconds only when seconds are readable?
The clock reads 12.15
